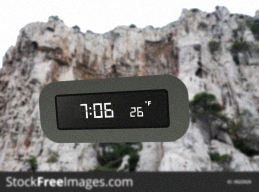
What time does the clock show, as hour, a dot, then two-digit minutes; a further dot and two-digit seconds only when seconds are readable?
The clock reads 7.06
